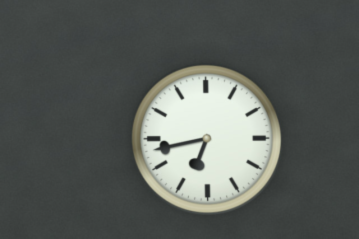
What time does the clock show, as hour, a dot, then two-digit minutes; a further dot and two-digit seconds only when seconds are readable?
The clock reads 6.43
